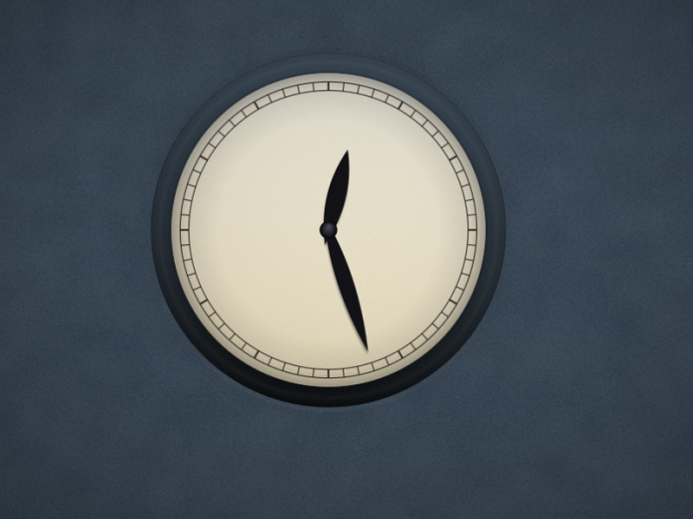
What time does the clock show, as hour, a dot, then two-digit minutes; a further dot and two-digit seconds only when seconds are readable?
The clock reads 12.27
